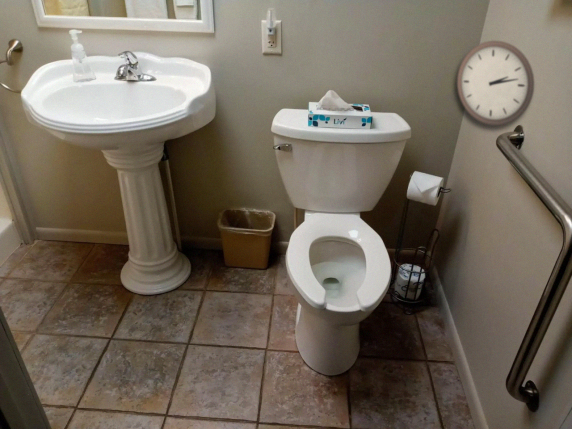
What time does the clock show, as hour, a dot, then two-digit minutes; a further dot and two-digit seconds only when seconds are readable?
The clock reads 2.13
